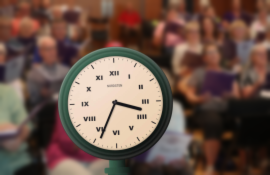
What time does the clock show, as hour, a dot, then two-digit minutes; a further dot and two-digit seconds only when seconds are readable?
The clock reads 3.34
